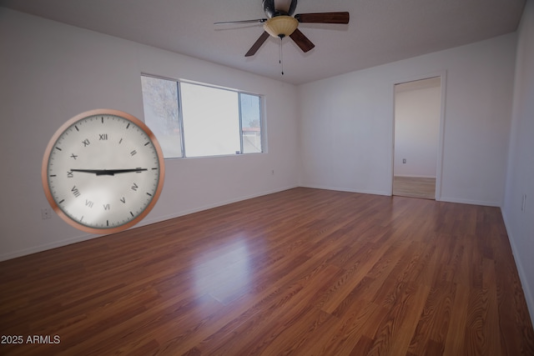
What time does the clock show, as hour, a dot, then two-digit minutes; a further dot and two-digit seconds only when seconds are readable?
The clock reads 9.15
